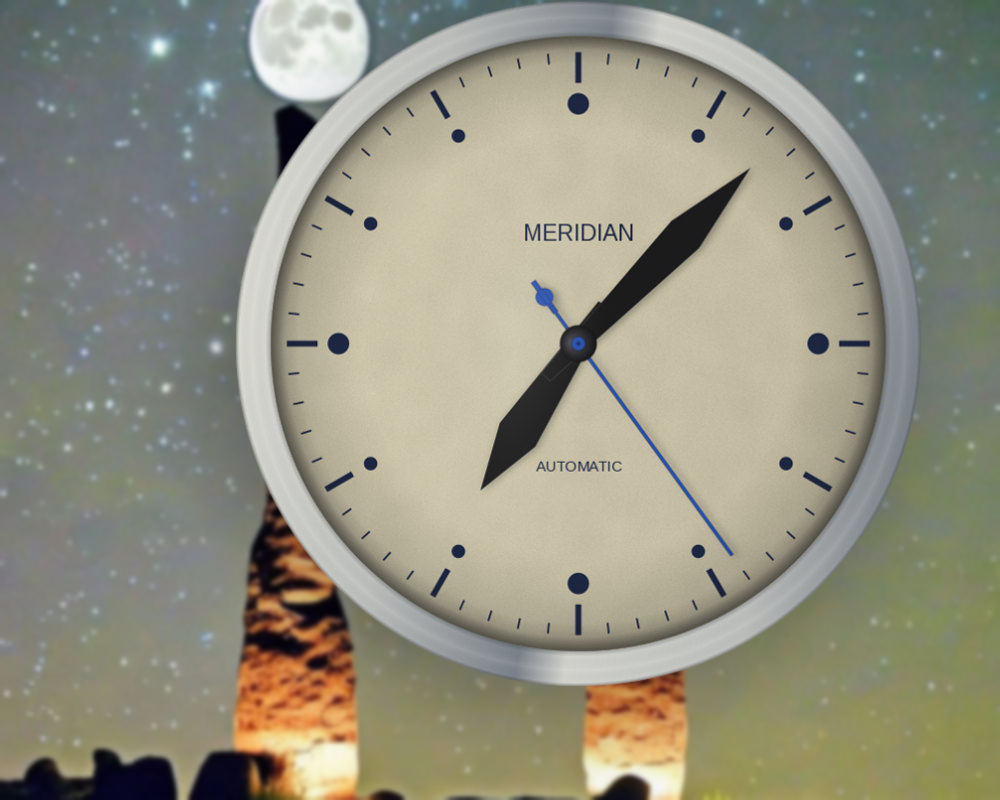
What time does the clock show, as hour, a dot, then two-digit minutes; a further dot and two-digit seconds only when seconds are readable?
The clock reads 7.07.24
